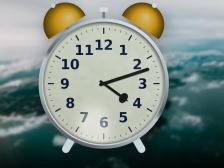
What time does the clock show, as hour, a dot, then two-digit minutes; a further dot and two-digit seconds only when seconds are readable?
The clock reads 4.12
